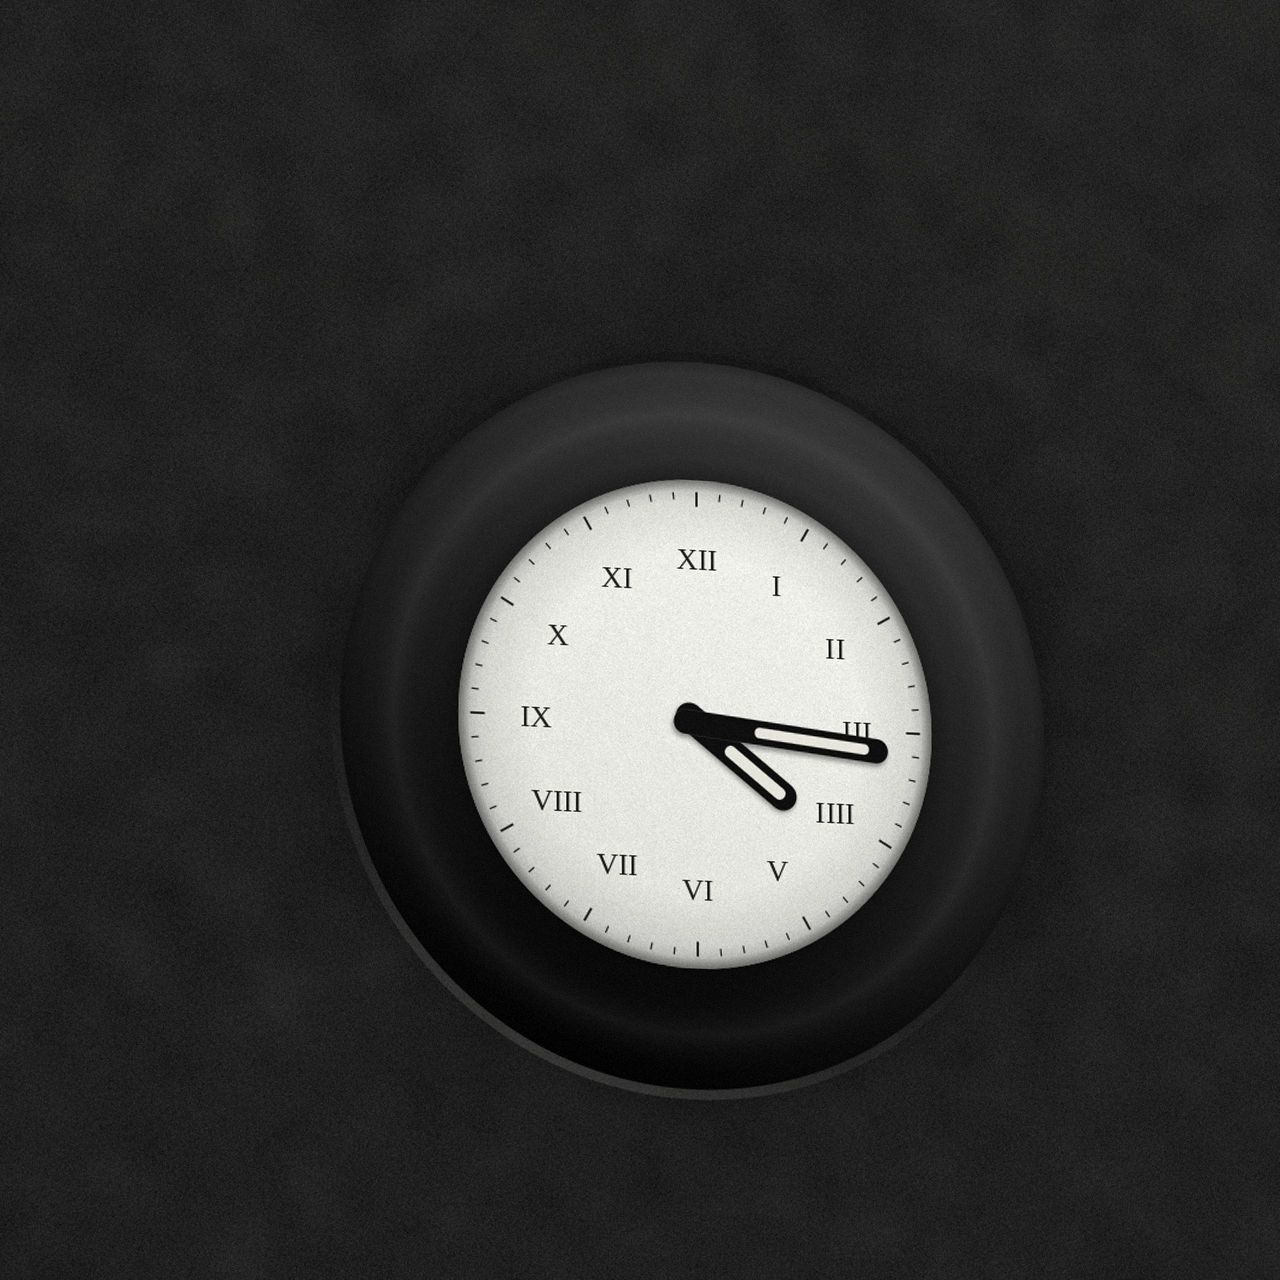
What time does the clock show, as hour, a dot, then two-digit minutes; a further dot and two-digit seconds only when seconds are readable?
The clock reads 4.16
